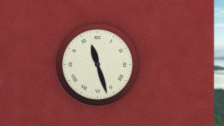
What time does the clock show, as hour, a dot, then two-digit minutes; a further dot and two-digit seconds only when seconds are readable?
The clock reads 11.27
